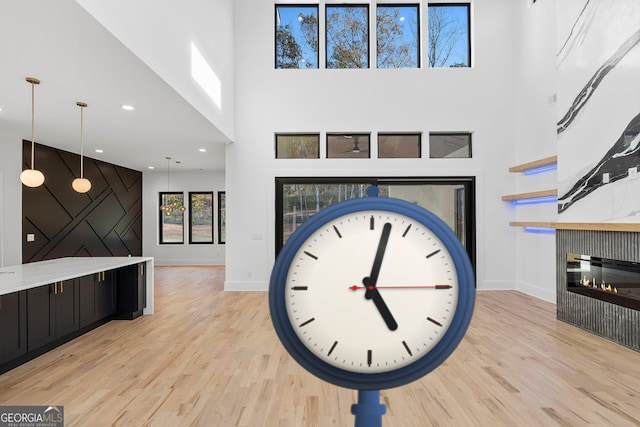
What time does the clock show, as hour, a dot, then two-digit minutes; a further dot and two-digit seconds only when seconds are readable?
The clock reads 5.02.15
